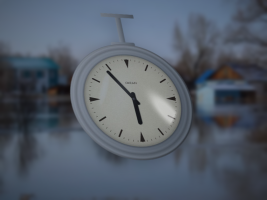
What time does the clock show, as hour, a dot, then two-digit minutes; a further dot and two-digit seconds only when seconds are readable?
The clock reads 5.54
